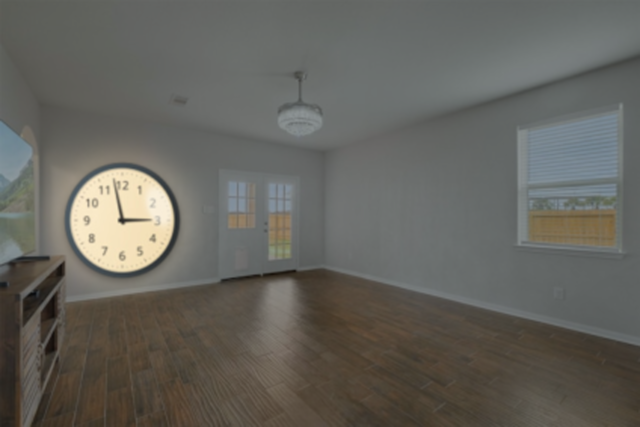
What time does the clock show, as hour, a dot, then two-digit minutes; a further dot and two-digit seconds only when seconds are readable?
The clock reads 2.58
